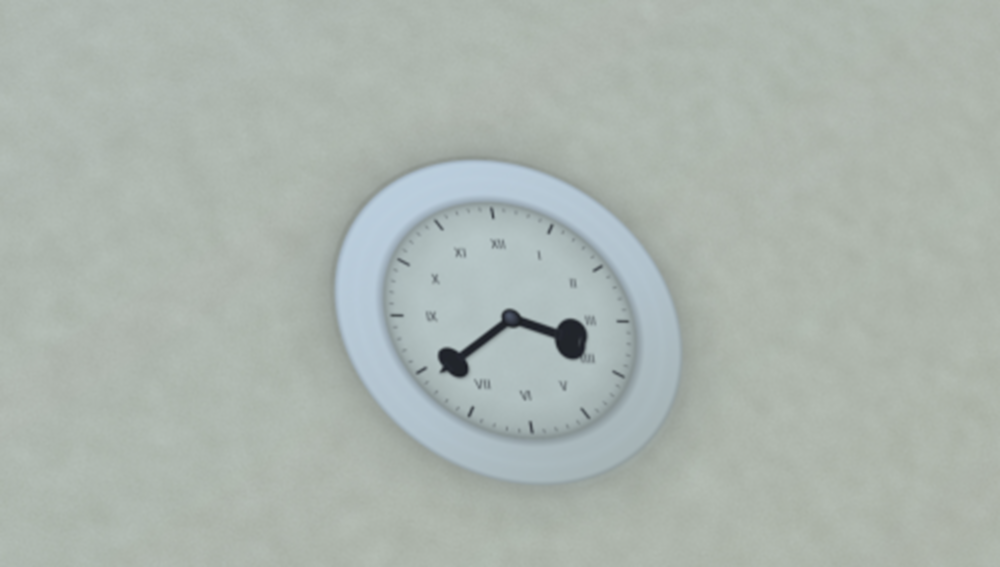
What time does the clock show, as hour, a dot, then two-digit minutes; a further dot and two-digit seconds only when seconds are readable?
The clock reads 3.39
